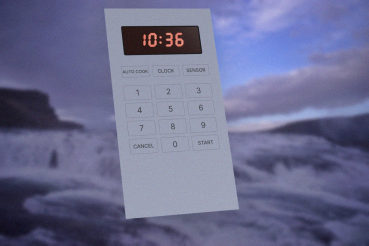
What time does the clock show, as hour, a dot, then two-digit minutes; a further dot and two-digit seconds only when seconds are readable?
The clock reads 10.36
